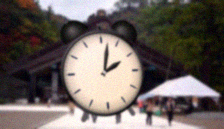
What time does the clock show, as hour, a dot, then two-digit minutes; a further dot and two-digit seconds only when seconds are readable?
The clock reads 2.02
